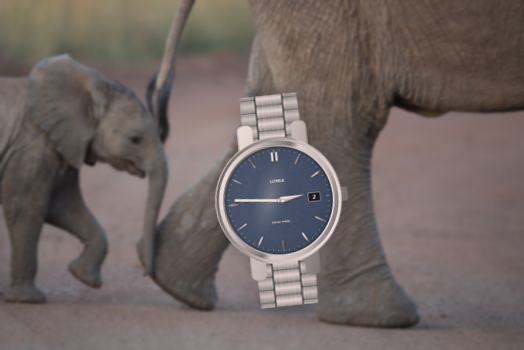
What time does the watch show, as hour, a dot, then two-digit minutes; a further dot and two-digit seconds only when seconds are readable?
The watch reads 2.46
